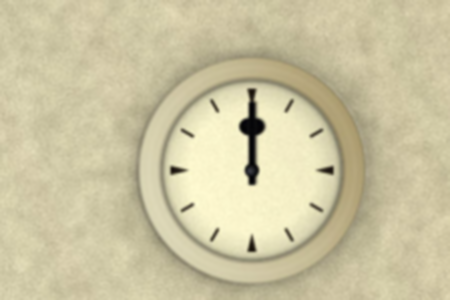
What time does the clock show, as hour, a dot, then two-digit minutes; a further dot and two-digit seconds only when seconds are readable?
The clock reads 12.00
